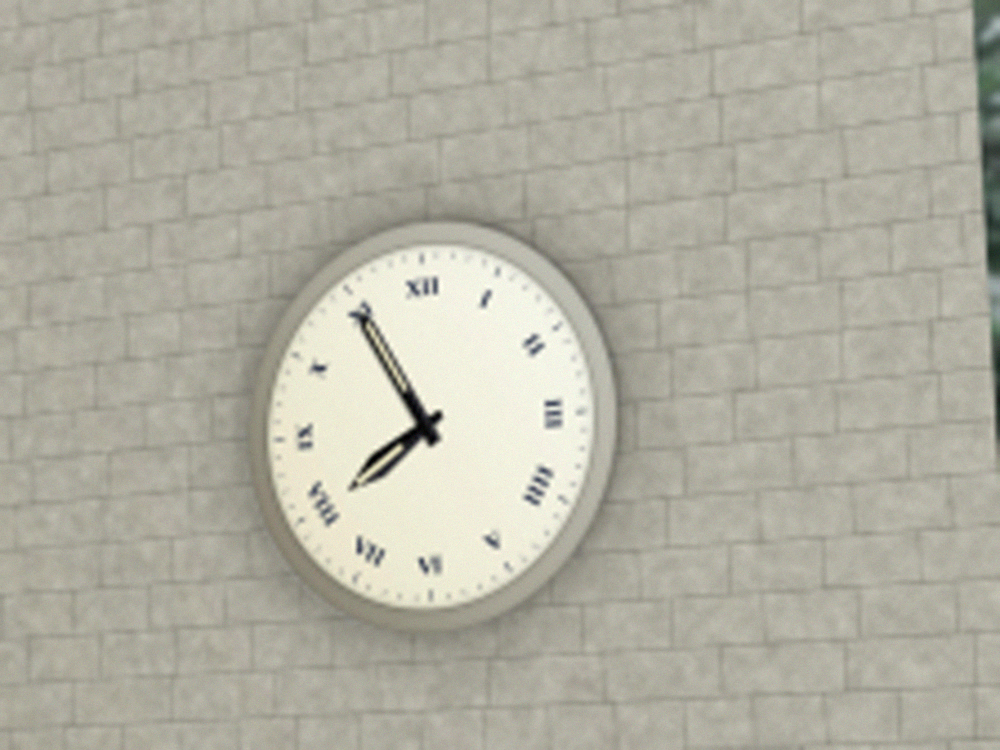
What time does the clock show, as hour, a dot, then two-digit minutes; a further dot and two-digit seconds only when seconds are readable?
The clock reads 7.55
